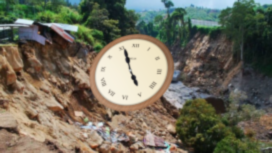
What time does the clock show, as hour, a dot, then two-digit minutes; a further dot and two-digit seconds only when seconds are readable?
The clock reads 4.56
